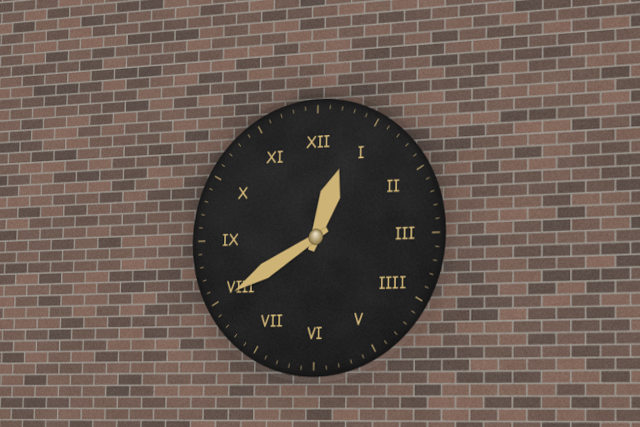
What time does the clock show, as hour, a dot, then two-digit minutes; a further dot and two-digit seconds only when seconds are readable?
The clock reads 12.40
